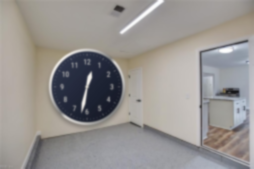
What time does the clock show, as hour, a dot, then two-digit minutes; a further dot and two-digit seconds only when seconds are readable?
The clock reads 12.32
